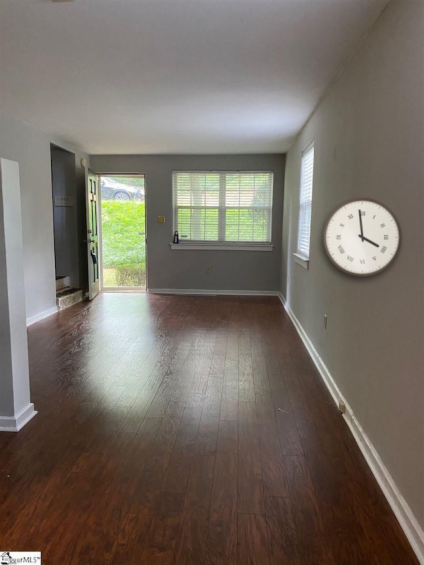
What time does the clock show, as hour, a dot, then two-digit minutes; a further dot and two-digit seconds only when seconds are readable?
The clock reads 3.59
